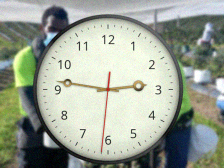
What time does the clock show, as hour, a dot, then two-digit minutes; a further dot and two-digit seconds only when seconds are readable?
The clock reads 2.46.31
